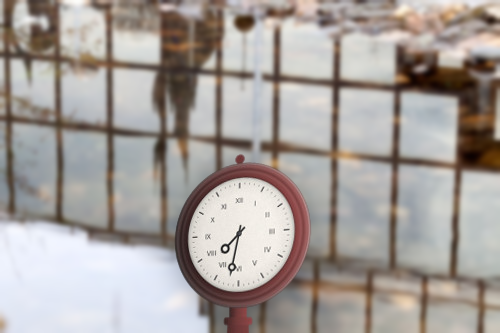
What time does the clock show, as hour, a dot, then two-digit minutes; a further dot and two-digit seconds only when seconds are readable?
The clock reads 7.32
